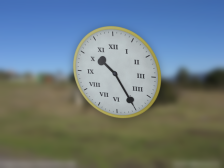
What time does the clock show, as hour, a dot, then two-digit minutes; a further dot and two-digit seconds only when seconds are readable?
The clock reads 10.25
